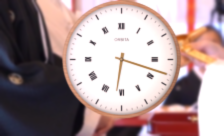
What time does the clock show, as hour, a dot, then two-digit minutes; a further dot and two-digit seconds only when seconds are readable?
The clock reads 6.18
